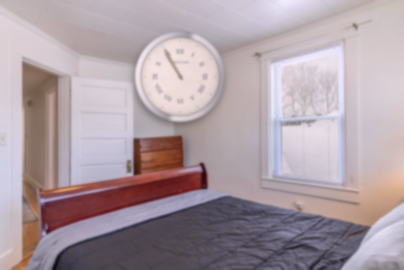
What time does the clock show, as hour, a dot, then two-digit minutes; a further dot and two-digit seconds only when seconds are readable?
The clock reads 10.55
